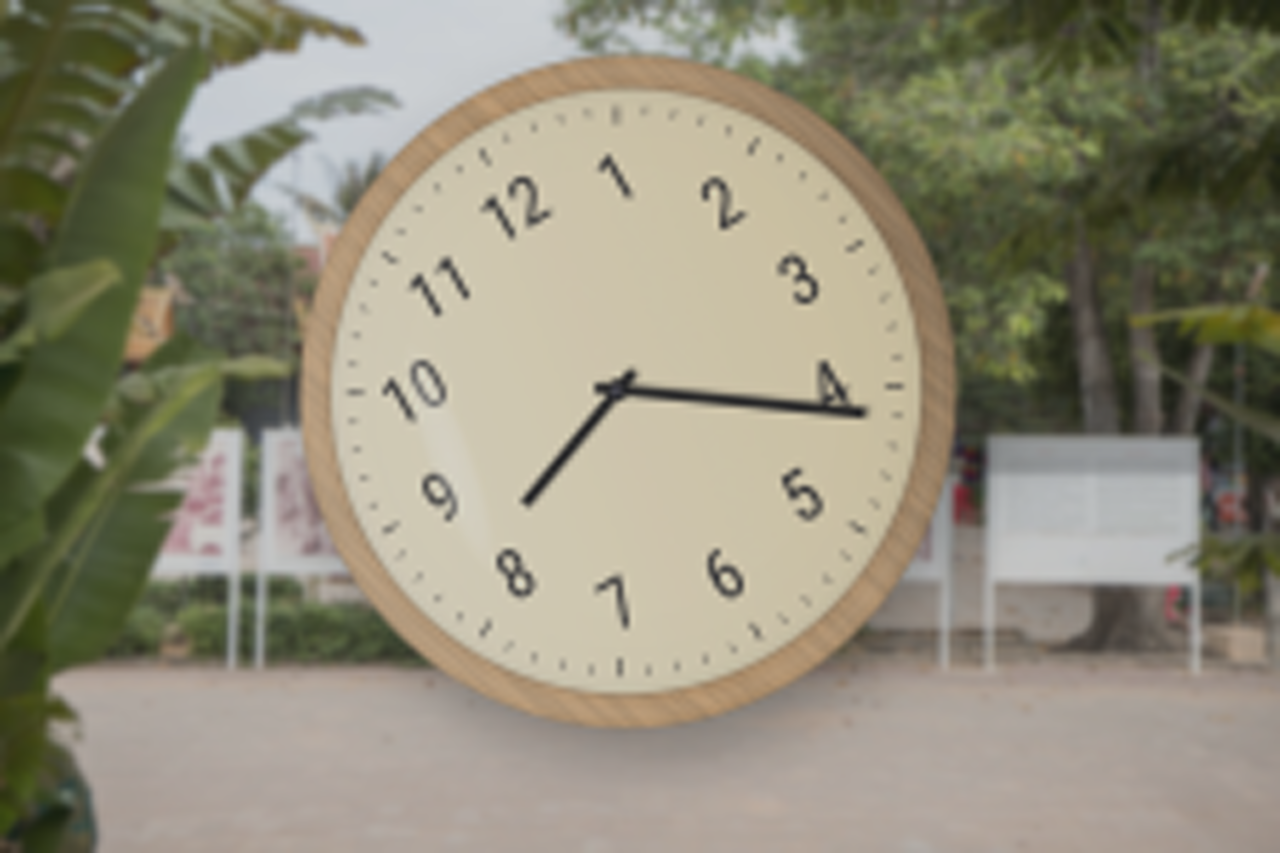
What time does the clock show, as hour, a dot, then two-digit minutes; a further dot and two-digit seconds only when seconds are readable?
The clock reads 8.21
